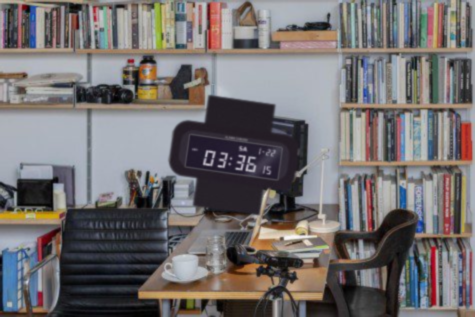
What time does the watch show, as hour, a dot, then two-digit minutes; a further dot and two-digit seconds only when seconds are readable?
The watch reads 3.36
